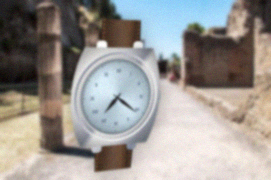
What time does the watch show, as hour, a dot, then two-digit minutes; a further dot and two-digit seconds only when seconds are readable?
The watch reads 7.21
